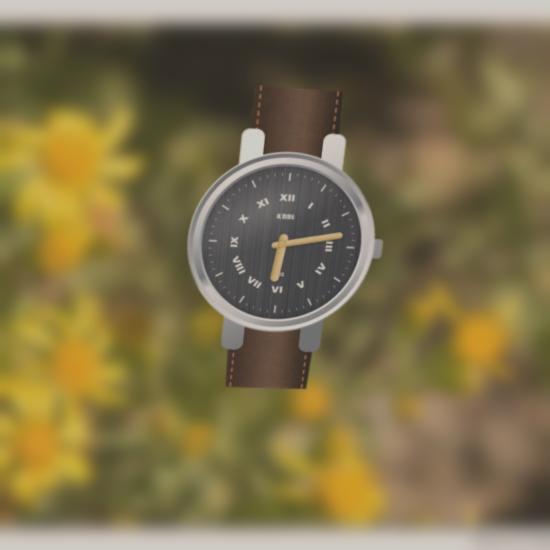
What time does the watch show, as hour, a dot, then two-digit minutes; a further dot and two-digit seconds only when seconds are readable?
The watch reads 6.13
